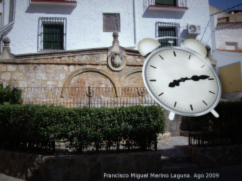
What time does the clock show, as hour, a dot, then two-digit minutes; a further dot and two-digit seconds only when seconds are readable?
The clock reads 8.14
